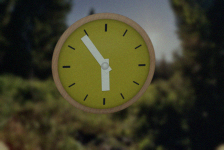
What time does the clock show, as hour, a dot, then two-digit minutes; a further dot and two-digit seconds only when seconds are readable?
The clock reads 5.54
